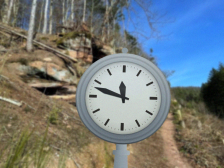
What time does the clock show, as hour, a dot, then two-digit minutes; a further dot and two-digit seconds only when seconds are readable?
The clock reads 11.48
